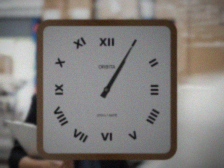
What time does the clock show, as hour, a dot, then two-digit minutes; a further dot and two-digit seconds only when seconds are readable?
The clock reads 1.05
